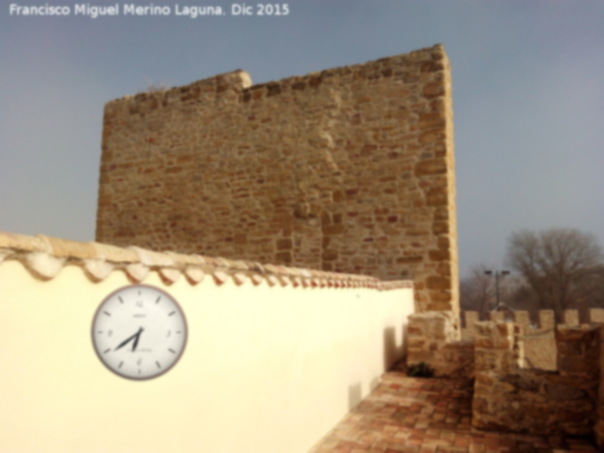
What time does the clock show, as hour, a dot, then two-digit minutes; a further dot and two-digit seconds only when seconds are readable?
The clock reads 6.39
